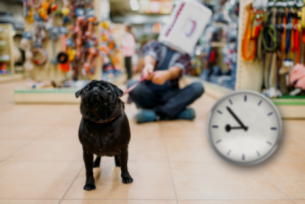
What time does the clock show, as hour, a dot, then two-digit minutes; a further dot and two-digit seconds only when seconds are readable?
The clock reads 8.53
